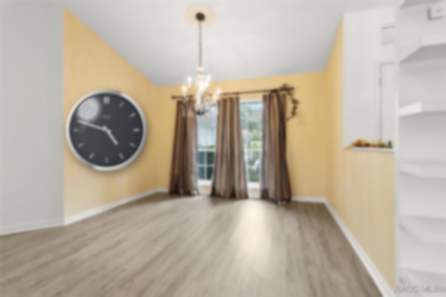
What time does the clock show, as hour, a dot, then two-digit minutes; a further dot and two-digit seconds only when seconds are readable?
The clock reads 4.48
